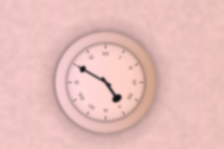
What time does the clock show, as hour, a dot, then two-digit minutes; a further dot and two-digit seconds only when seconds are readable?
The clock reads 4.50
